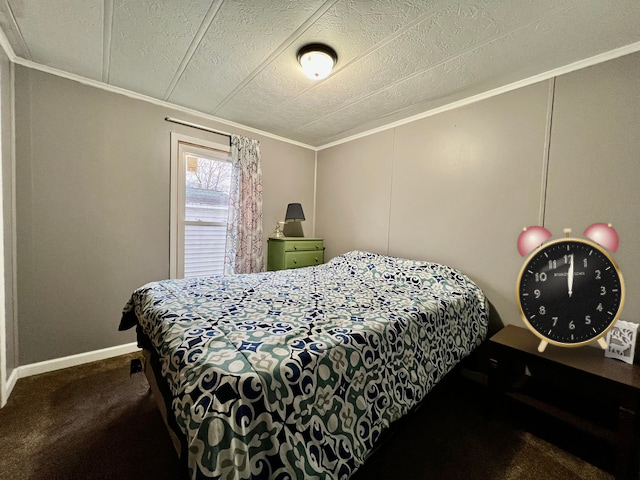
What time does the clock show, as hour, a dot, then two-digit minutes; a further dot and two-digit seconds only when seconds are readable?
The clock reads 12.01
